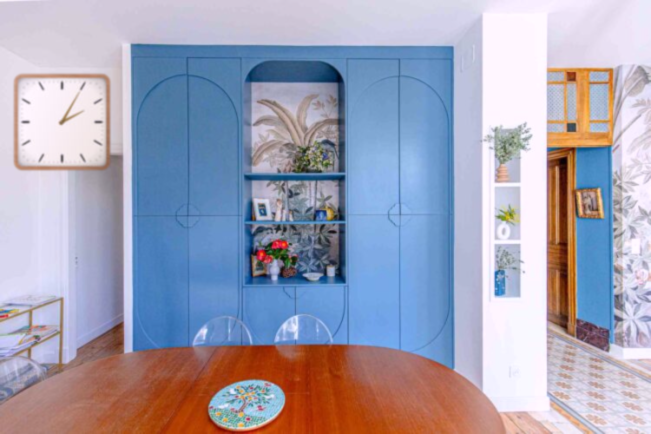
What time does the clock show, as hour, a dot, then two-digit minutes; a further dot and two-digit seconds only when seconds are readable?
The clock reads 2.05
